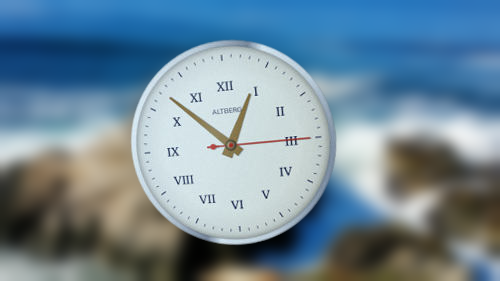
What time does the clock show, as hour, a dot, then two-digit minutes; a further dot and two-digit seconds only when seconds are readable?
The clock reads 12.52.15
